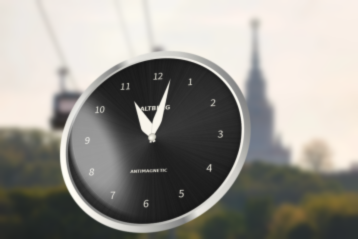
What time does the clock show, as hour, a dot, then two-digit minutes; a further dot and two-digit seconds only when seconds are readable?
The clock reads 11.02
